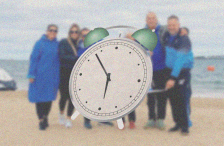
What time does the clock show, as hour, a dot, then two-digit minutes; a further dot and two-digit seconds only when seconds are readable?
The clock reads 5.53
